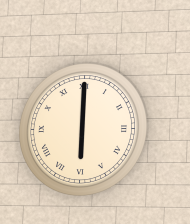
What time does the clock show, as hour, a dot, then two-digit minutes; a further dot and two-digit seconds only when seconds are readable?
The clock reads 6.00
